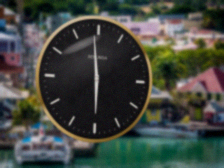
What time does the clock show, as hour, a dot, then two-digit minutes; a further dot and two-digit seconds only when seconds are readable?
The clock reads 5.59
